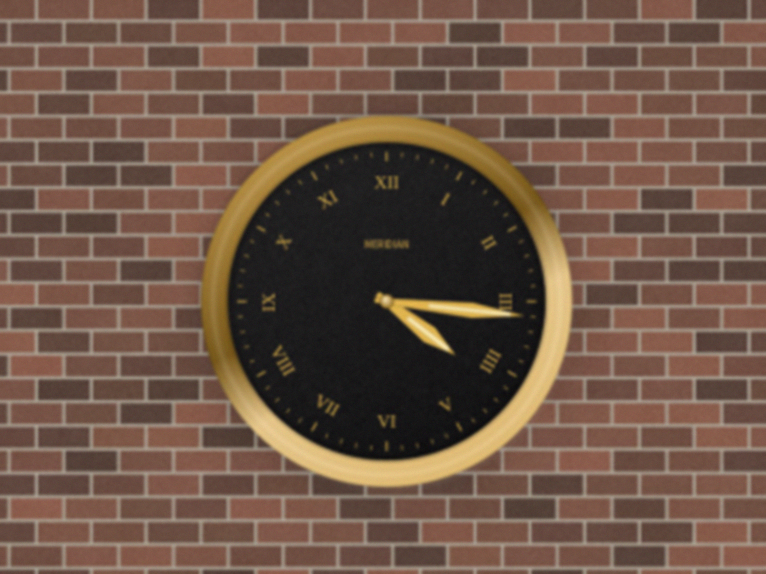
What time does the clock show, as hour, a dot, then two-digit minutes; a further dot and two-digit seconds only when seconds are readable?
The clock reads 4.16
